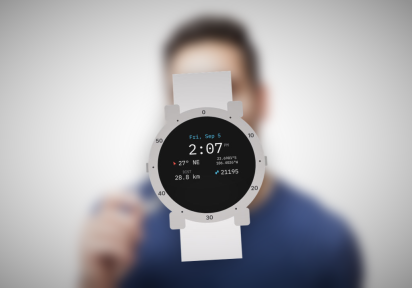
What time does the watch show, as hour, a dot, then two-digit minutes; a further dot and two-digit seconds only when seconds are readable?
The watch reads 2.07
